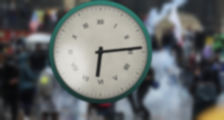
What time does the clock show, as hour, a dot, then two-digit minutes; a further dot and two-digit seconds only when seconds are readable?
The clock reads 6.14
